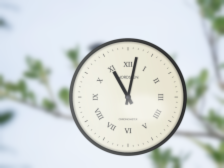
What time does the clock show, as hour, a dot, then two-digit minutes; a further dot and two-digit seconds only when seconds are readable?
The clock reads 11.02
